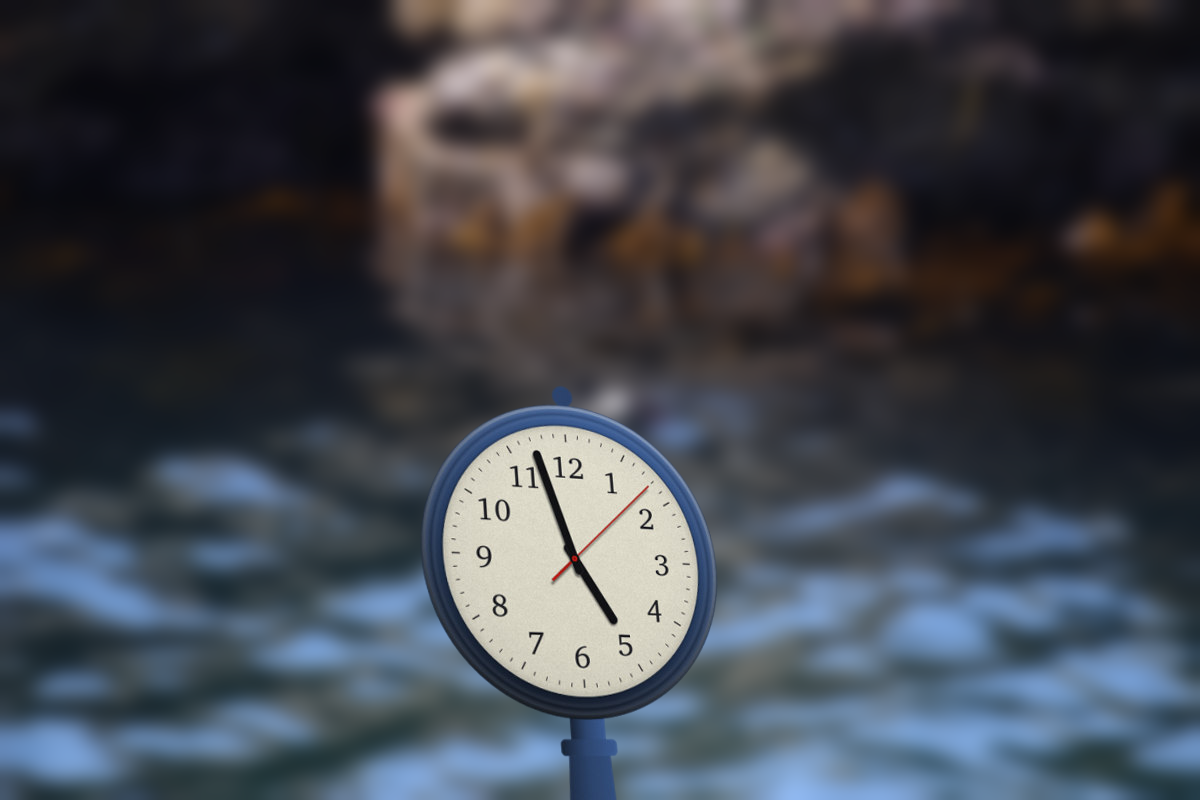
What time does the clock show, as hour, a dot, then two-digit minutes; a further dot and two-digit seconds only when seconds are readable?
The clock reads 4.57.08
